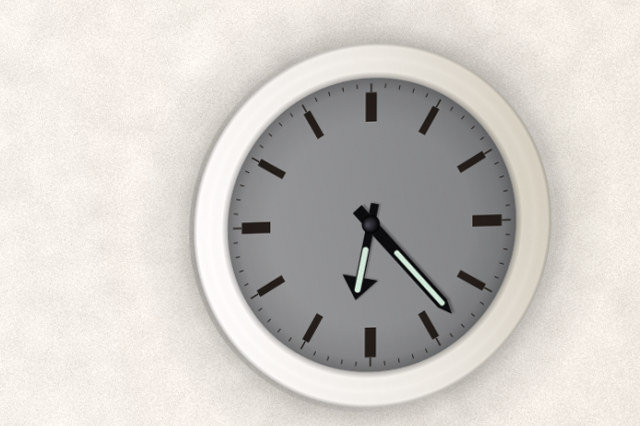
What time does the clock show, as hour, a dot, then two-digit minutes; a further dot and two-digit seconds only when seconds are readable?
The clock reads 6.23
